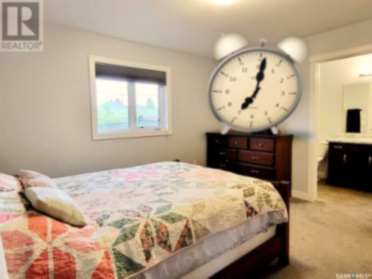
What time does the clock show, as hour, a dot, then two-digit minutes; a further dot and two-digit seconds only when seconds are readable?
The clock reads 7.01
